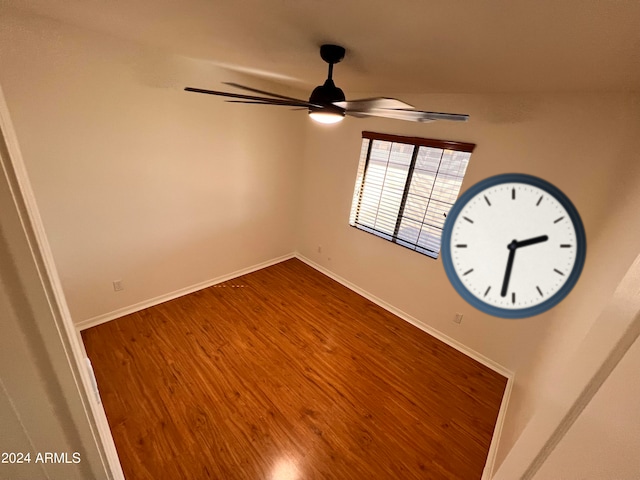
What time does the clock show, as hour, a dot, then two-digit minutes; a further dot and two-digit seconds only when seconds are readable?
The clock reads 2.32
